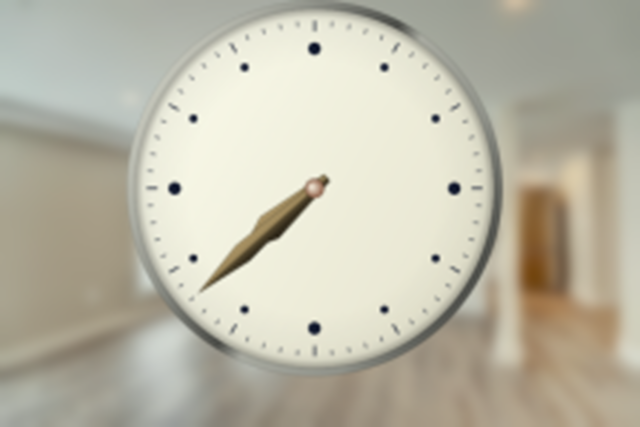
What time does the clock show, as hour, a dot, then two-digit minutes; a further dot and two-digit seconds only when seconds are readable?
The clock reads 7.38
